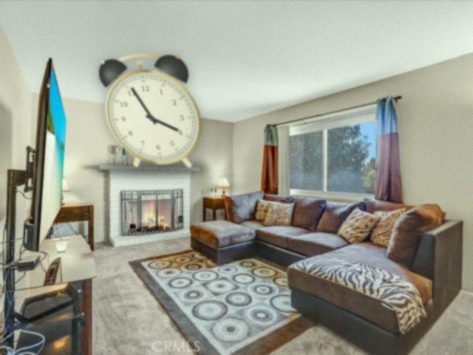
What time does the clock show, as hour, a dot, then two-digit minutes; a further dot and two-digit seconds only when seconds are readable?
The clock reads 3.56
